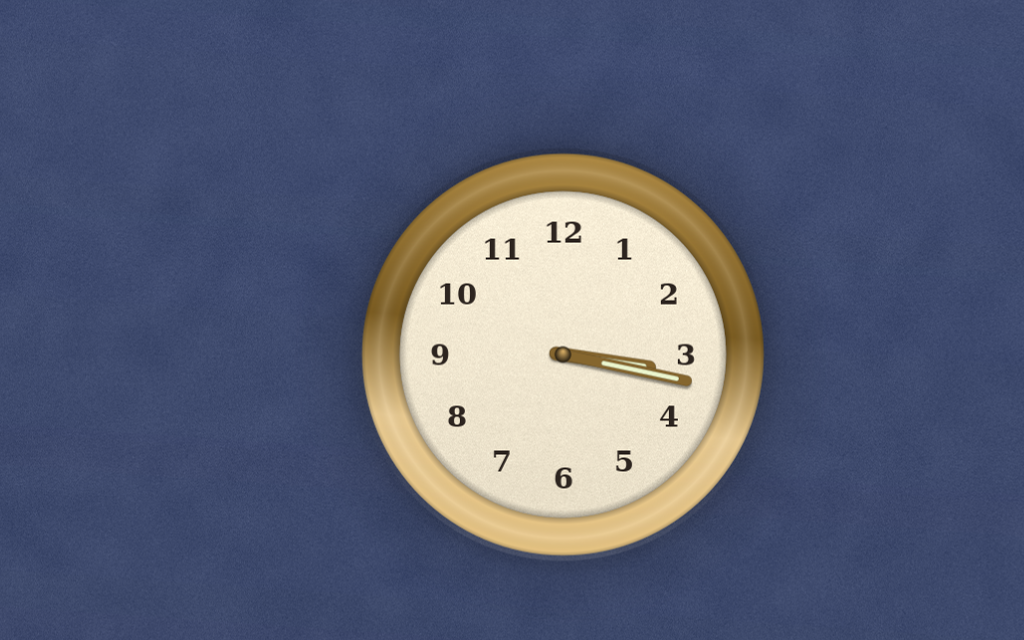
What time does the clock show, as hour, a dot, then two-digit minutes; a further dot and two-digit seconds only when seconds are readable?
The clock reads 3.17
